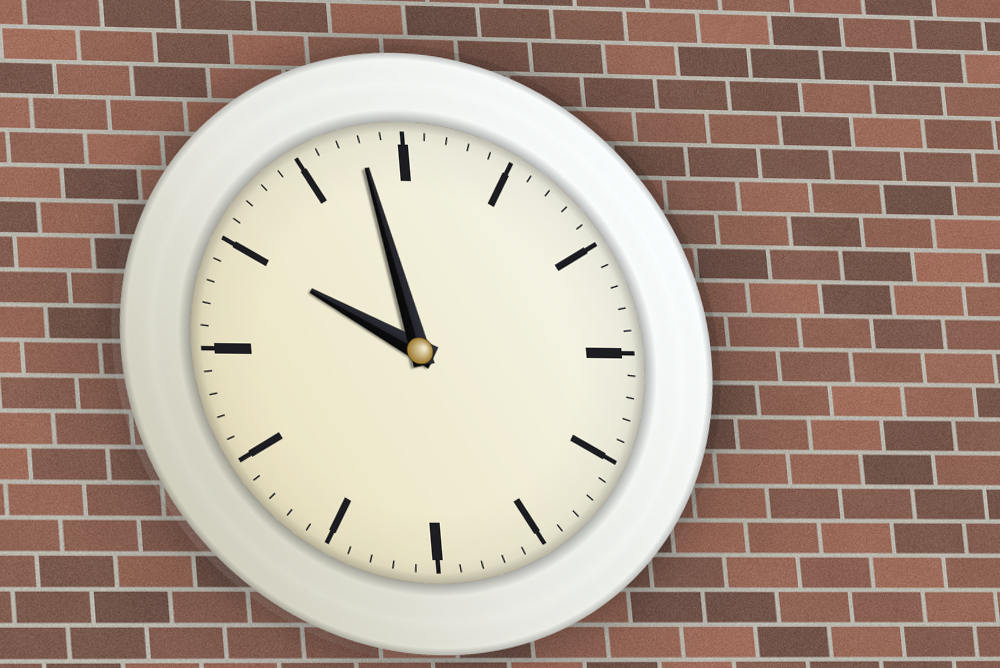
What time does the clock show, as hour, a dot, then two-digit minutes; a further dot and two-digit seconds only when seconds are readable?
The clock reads 9.58
